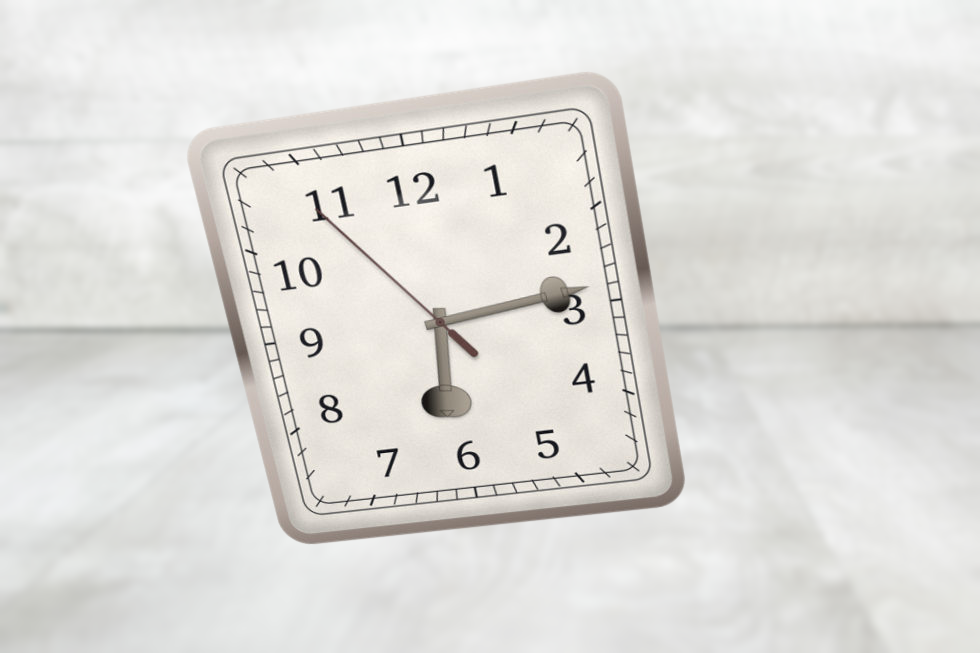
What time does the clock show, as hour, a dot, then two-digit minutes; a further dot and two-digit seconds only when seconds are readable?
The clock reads 6.13.54
